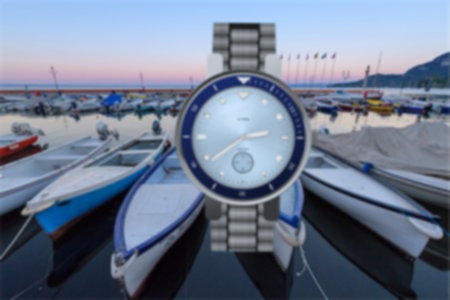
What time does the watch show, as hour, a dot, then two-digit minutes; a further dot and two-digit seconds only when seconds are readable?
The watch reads 2.39
